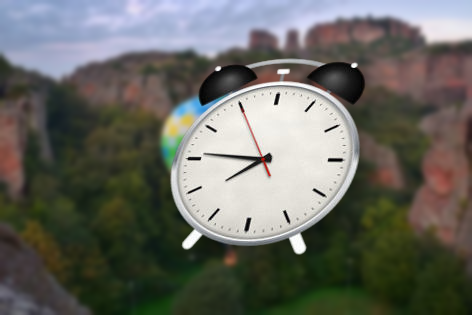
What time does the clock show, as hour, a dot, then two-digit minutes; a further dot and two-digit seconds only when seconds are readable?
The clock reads 7.45.55
